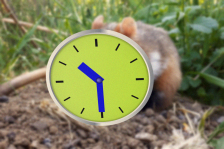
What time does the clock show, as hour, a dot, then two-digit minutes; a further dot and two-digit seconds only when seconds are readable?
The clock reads 10.30
